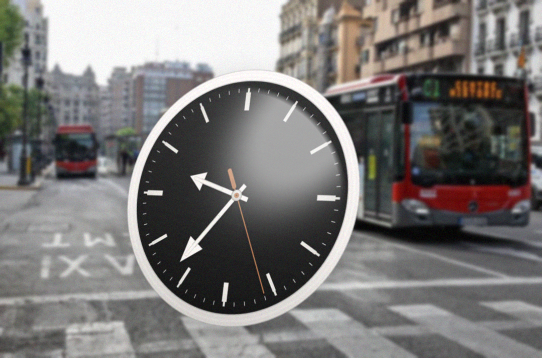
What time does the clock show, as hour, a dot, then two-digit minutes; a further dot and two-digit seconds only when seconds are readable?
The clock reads 9.36.26
